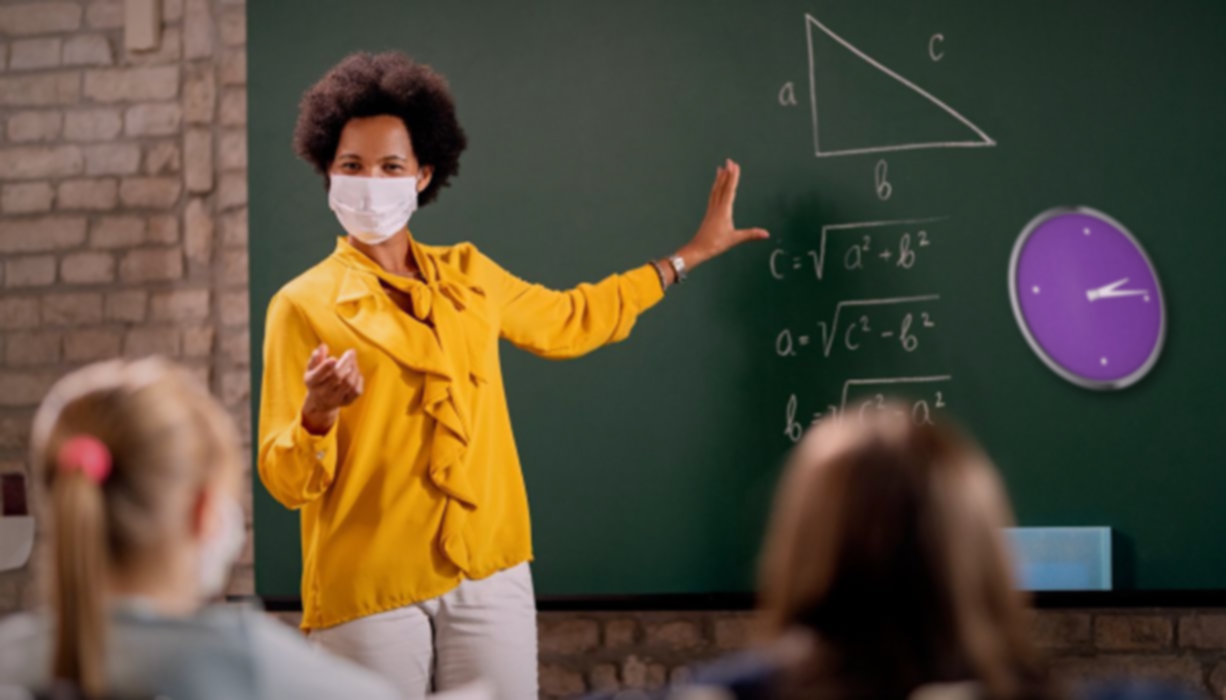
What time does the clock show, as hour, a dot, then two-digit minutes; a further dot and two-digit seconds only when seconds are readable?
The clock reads 2.14
